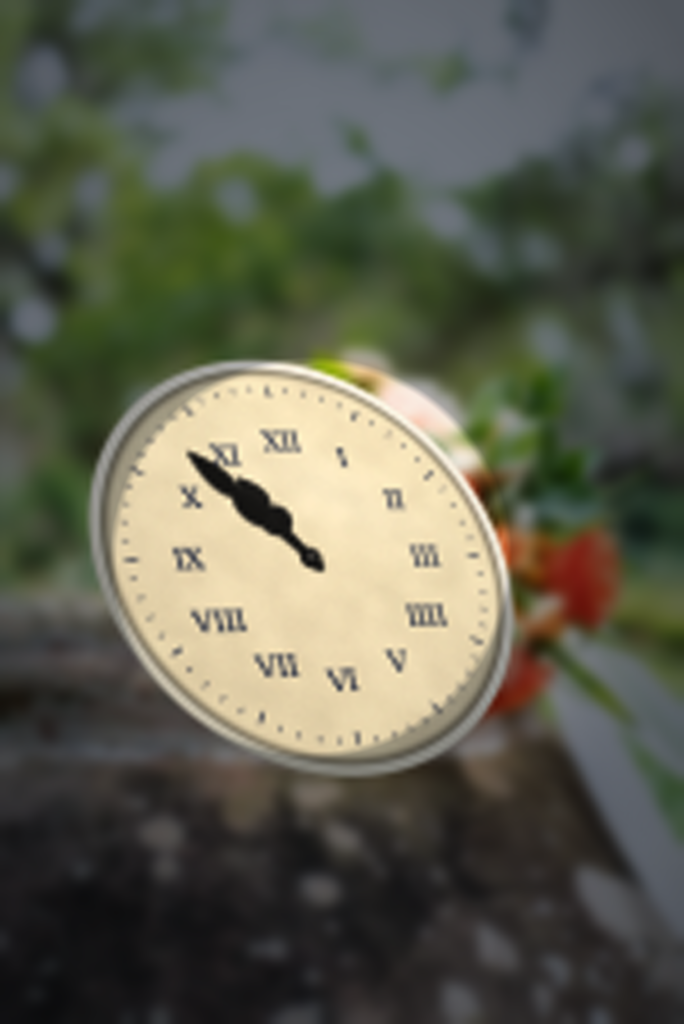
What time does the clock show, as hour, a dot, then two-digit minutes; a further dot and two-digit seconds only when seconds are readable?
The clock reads 10.53
